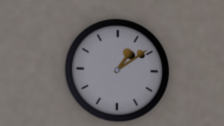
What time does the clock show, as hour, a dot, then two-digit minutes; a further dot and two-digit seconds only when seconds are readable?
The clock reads 1.09
